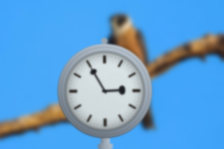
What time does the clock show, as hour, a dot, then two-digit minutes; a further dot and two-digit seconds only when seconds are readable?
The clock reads 2.55
